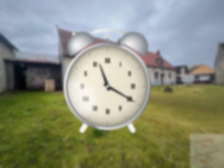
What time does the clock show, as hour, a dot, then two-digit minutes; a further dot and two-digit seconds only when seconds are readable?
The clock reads 11.20
